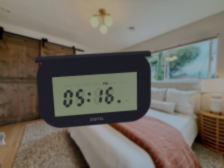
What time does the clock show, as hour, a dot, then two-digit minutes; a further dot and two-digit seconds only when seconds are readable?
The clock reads 5.16
